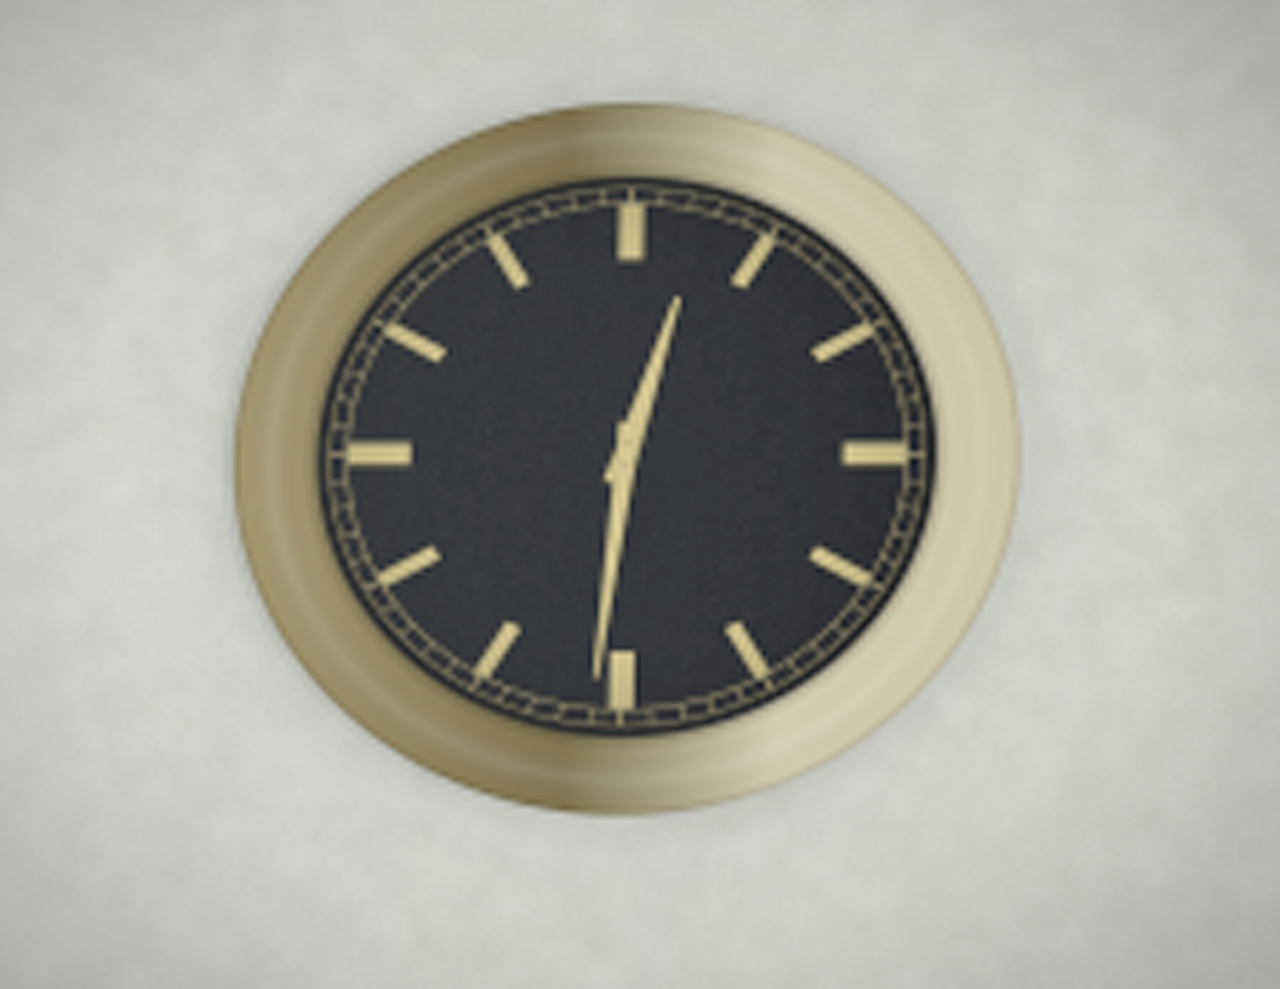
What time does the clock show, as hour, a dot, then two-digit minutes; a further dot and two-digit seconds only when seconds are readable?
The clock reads 12.31
